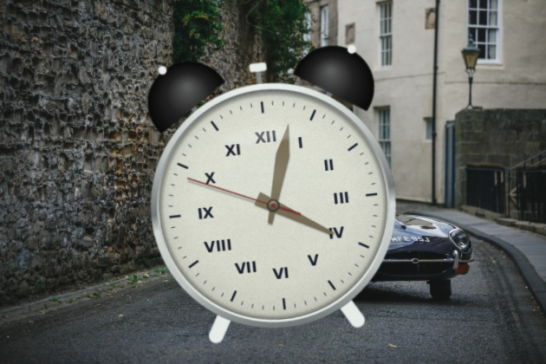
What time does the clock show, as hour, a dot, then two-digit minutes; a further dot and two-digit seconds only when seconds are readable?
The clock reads 4.02.49
